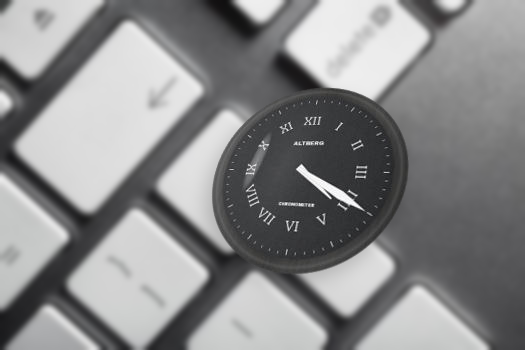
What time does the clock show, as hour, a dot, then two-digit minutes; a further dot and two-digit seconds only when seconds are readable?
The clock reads 4.20
